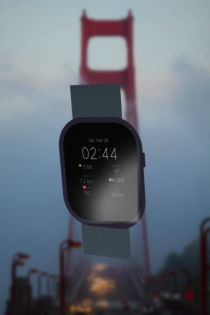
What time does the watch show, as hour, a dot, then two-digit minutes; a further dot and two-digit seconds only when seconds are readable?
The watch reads 2.44
